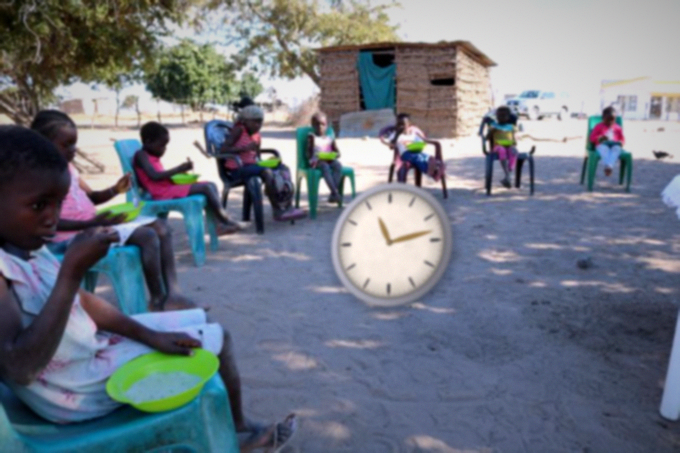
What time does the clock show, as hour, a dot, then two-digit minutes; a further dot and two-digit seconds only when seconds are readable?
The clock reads 11.13
